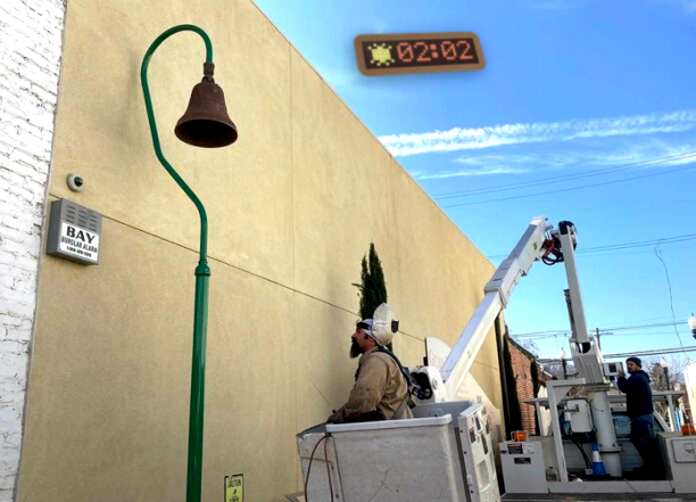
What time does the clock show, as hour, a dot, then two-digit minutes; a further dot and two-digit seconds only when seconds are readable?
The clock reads 2.02
